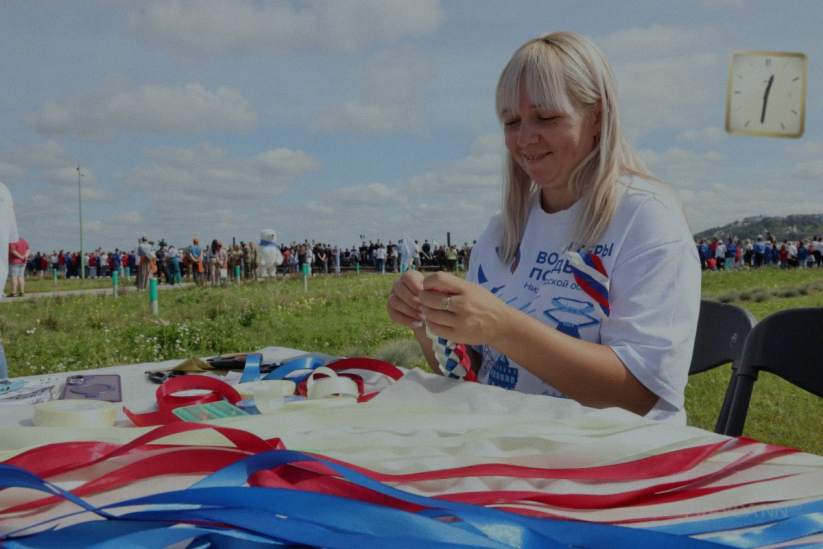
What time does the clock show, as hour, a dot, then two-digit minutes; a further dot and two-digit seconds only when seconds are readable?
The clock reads 12.31
